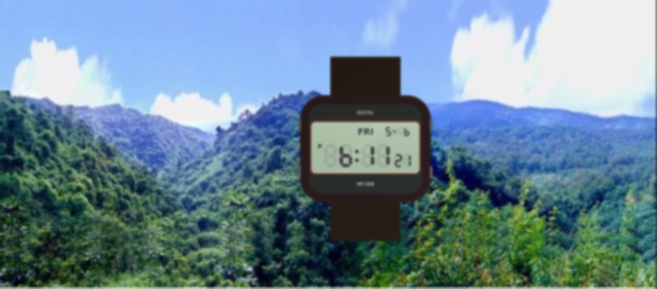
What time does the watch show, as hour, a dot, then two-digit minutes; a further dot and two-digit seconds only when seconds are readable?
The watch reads 6.11.21
